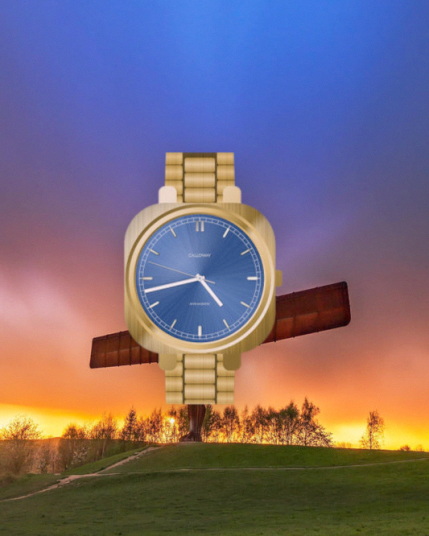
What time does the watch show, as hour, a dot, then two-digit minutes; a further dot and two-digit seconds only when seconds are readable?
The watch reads 4.42.48
